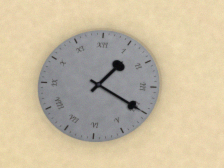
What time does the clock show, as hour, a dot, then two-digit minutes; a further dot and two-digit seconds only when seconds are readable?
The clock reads 1.20
